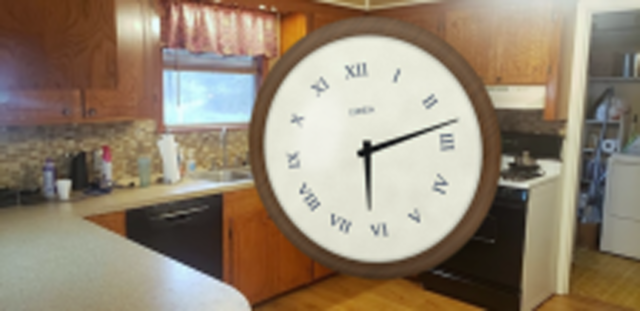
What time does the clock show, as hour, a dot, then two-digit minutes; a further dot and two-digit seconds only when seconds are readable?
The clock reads 6.13
